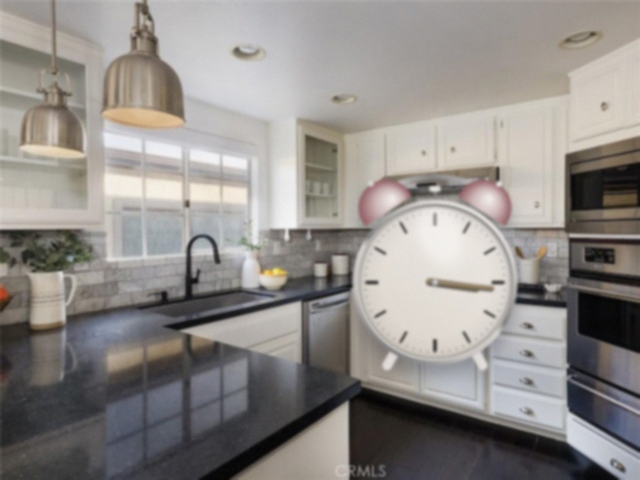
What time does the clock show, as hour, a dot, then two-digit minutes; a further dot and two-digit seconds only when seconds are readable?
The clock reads 3.16
